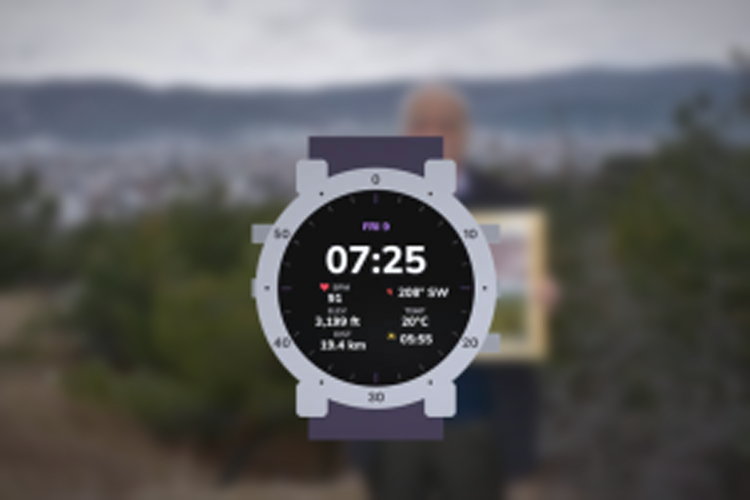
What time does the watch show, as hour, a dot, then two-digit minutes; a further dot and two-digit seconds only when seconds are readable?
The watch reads 7.25
